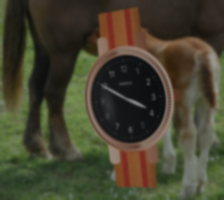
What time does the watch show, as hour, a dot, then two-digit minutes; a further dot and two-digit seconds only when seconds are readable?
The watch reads 3.50
